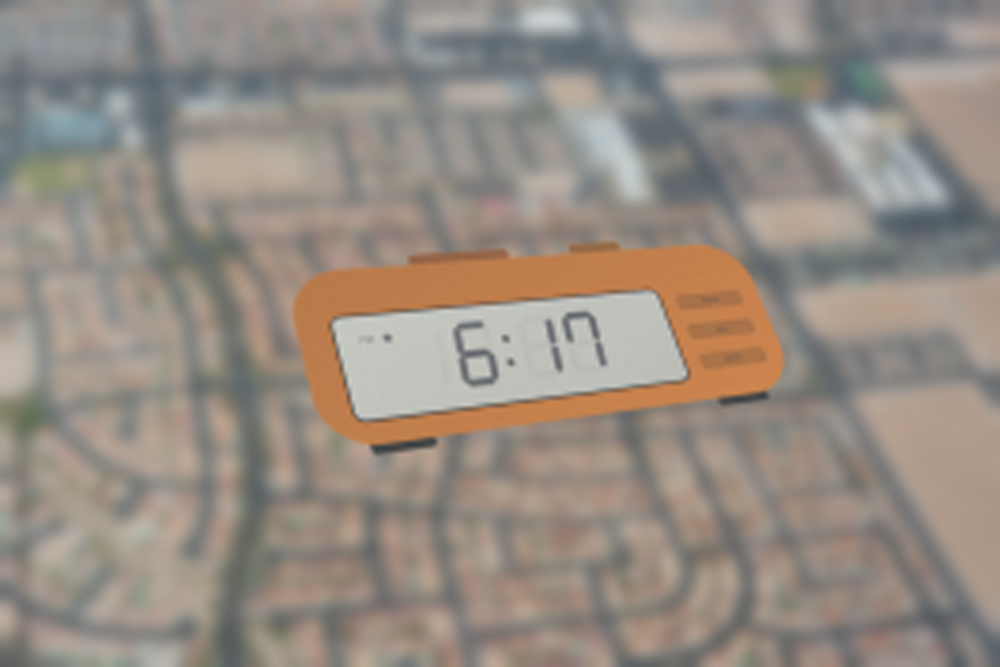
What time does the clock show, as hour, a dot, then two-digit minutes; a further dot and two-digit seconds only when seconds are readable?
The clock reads 6.17
